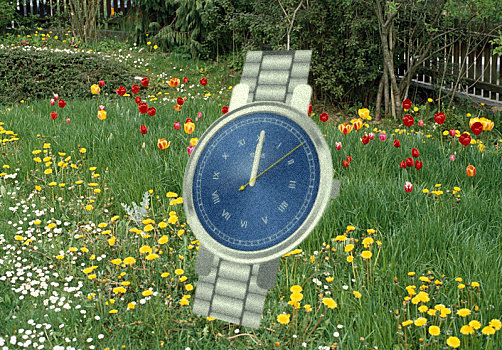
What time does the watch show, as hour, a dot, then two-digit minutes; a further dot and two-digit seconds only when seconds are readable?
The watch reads 12.00.08
